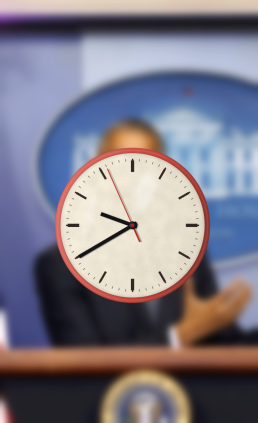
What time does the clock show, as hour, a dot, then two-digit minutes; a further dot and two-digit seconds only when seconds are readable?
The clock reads 9.39.56
